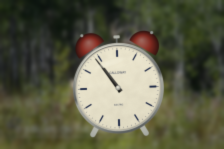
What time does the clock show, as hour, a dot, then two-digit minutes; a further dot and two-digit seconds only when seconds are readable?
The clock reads 10.54
